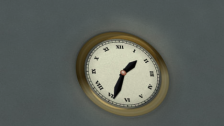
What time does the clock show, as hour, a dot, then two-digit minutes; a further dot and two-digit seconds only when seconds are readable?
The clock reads 1.34
